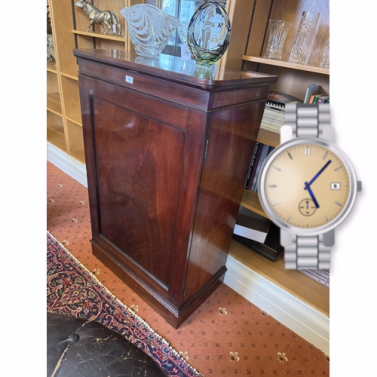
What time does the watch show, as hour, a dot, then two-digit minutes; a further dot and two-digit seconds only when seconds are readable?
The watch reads 5.07
